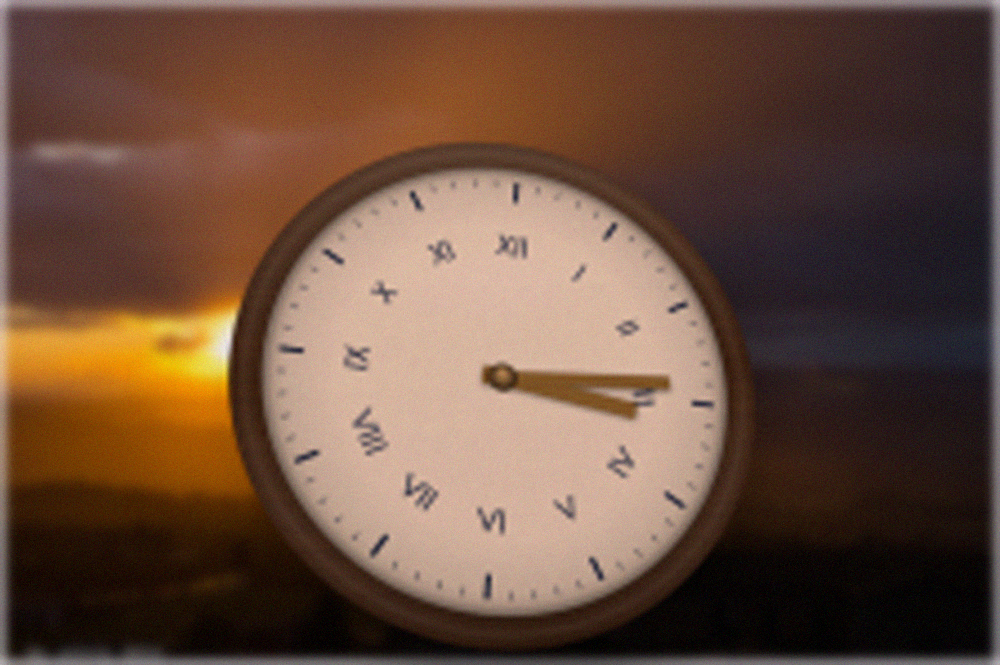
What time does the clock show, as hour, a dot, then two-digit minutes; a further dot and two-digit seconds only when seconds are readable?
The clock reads 3.14
